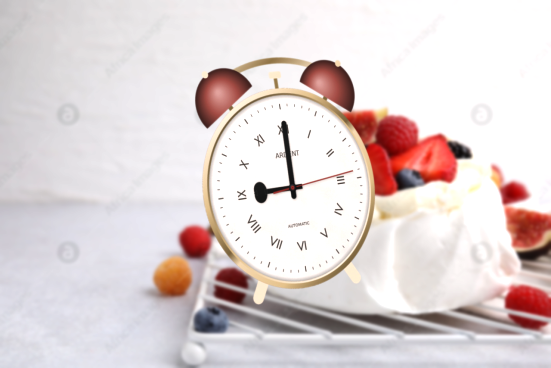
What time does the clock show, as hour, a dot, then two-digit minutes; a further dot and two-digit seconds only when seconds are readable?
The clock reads 9.00.14
